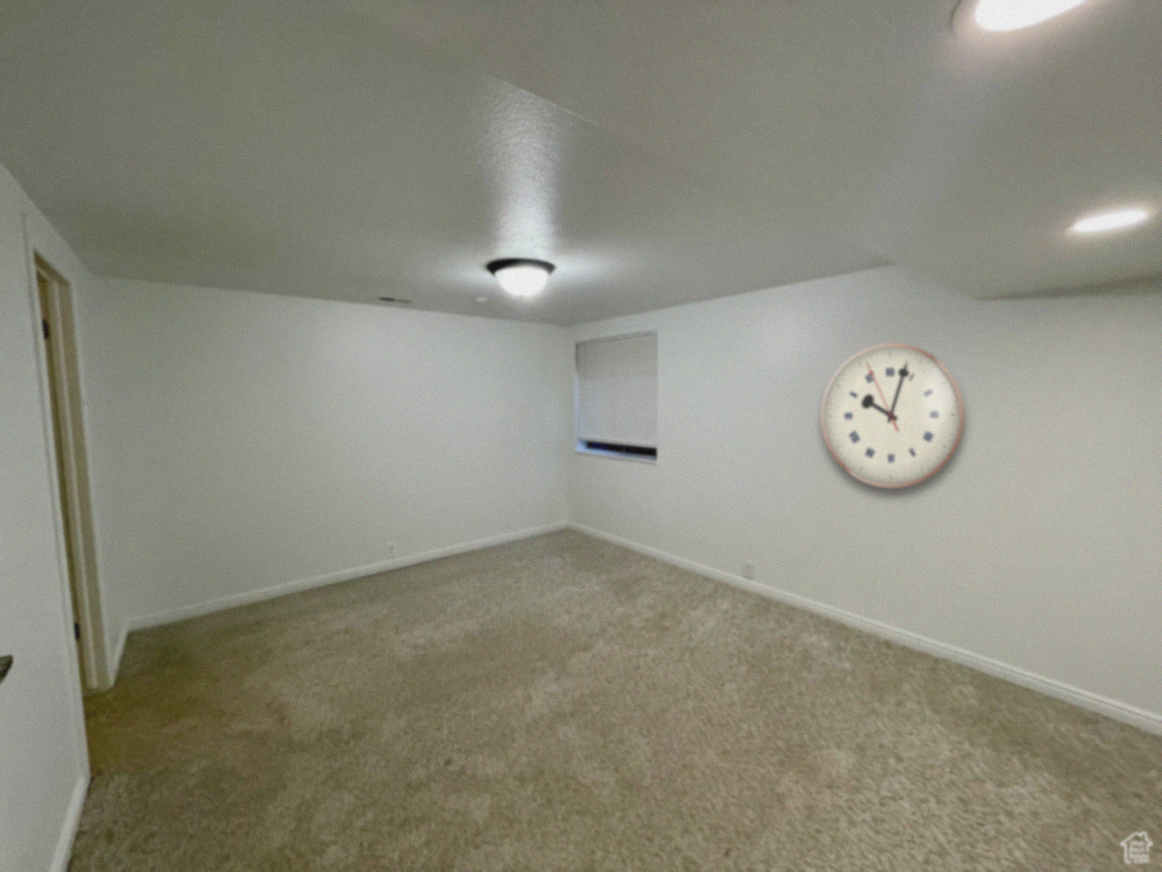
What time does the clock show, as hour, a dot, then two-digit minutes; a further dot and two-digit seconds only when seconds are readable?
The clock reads 10.02.56
